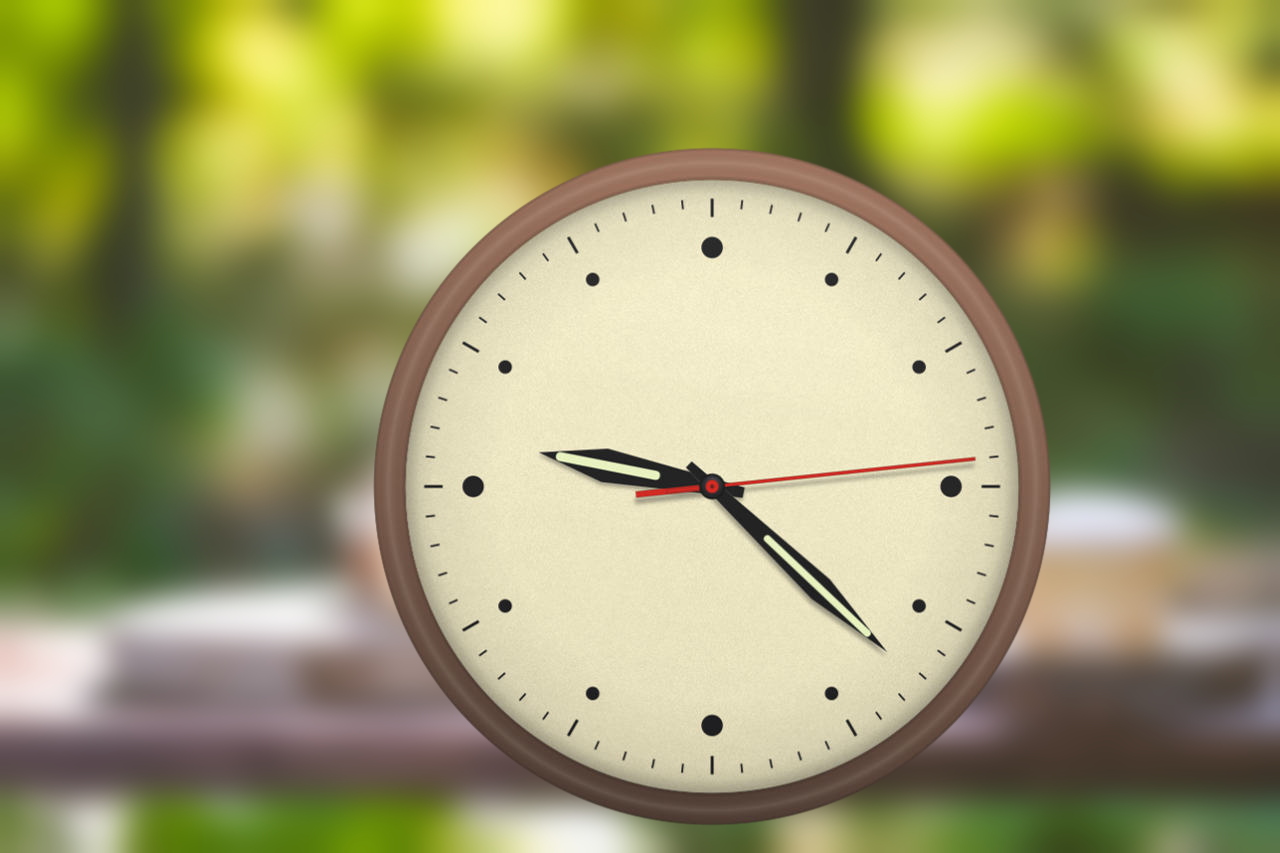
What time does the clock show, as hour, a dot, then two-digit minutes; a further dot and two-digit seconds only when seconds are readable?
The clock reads 9.22.14
